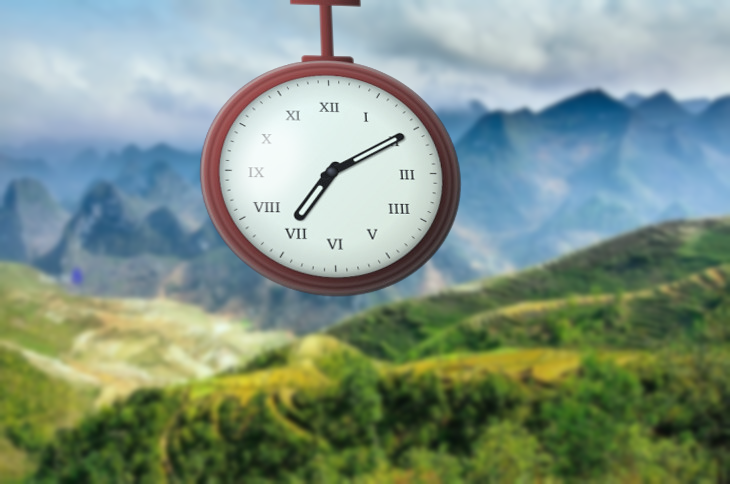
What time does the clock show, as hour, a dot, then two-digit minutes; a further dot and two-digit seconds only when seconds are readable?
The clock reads 7.10
